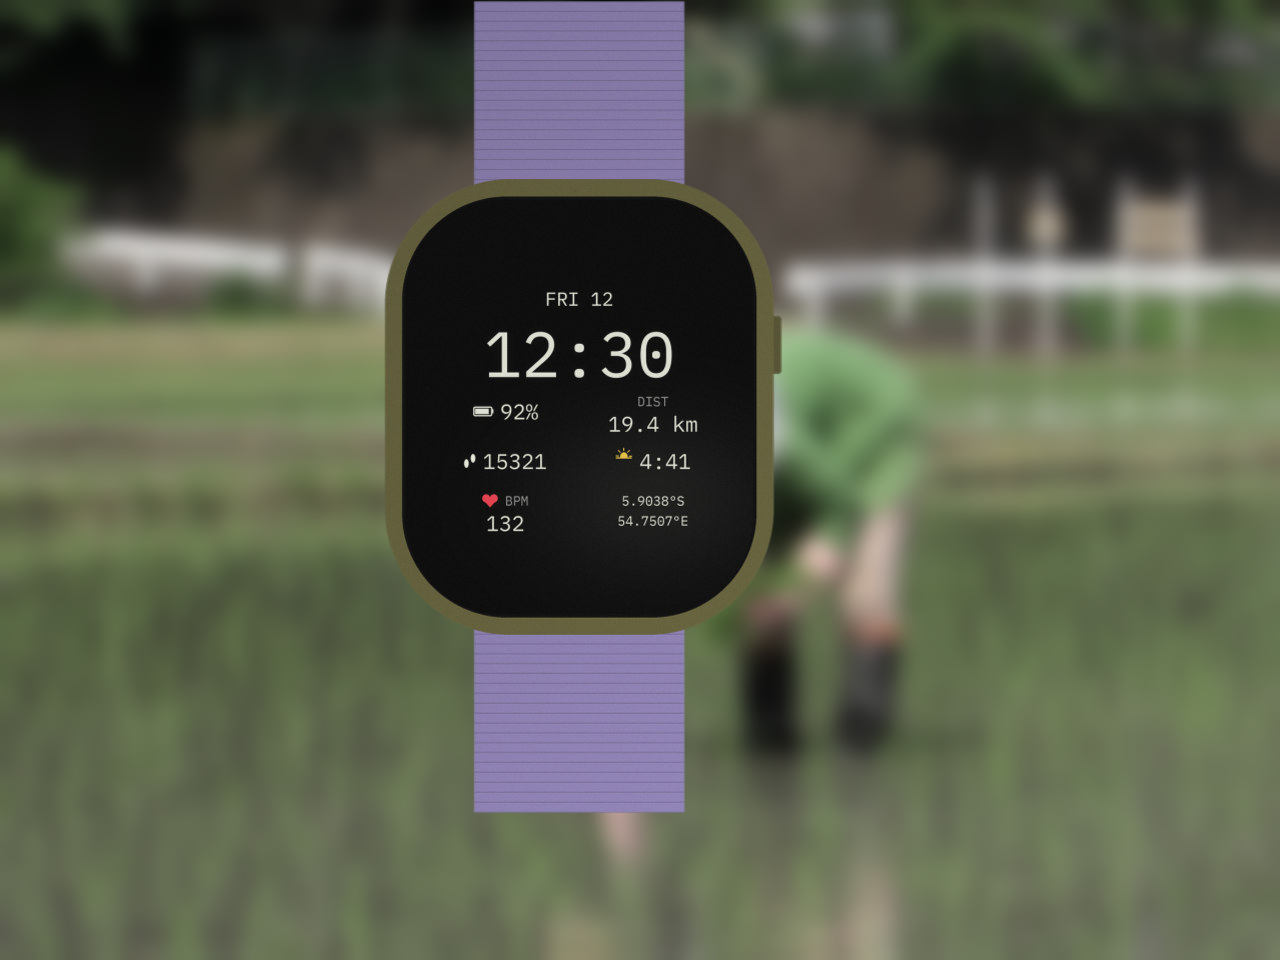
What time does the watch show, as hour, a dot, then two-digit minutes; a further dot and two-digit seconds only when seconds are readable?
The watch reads 12.30
